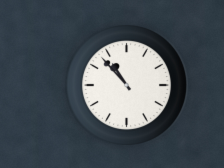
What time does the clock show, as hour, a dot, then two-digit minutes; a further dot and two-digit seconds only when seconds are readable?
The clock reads 10.53
